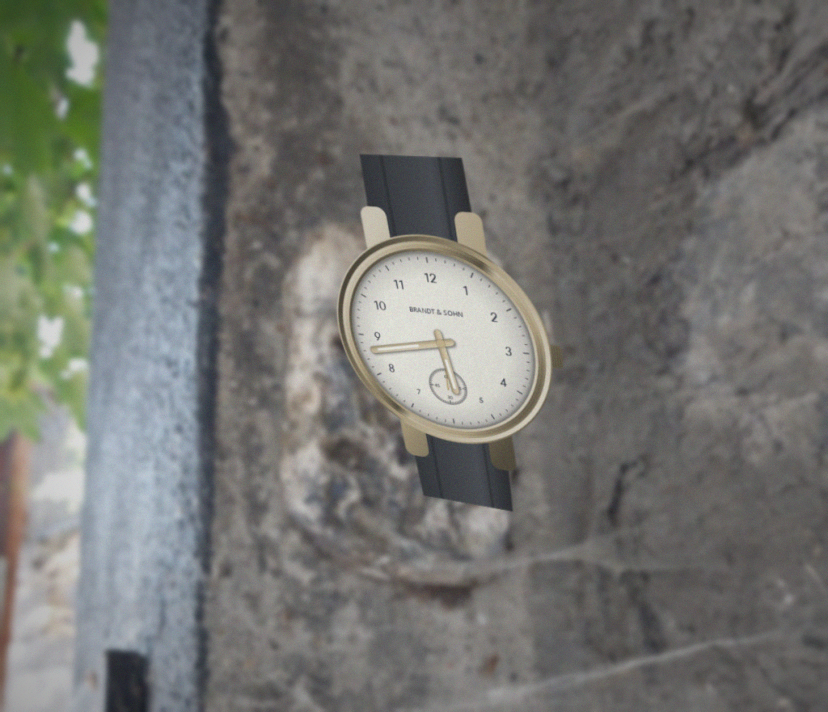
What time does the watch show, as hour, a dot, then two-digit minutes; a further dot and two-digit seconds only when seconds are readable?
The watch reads 5.43
